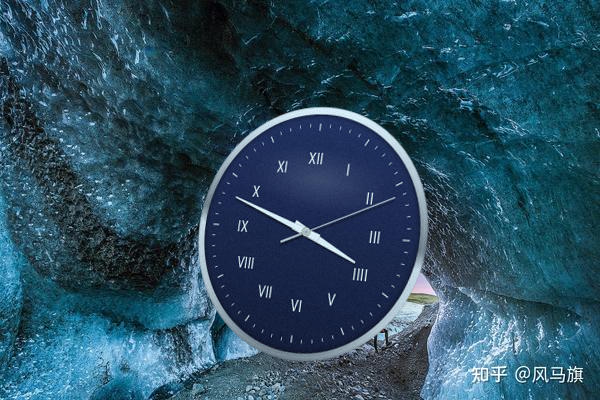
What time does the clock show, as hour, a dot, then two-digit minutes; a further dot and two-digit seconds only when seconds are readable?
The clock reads 3.48.11
